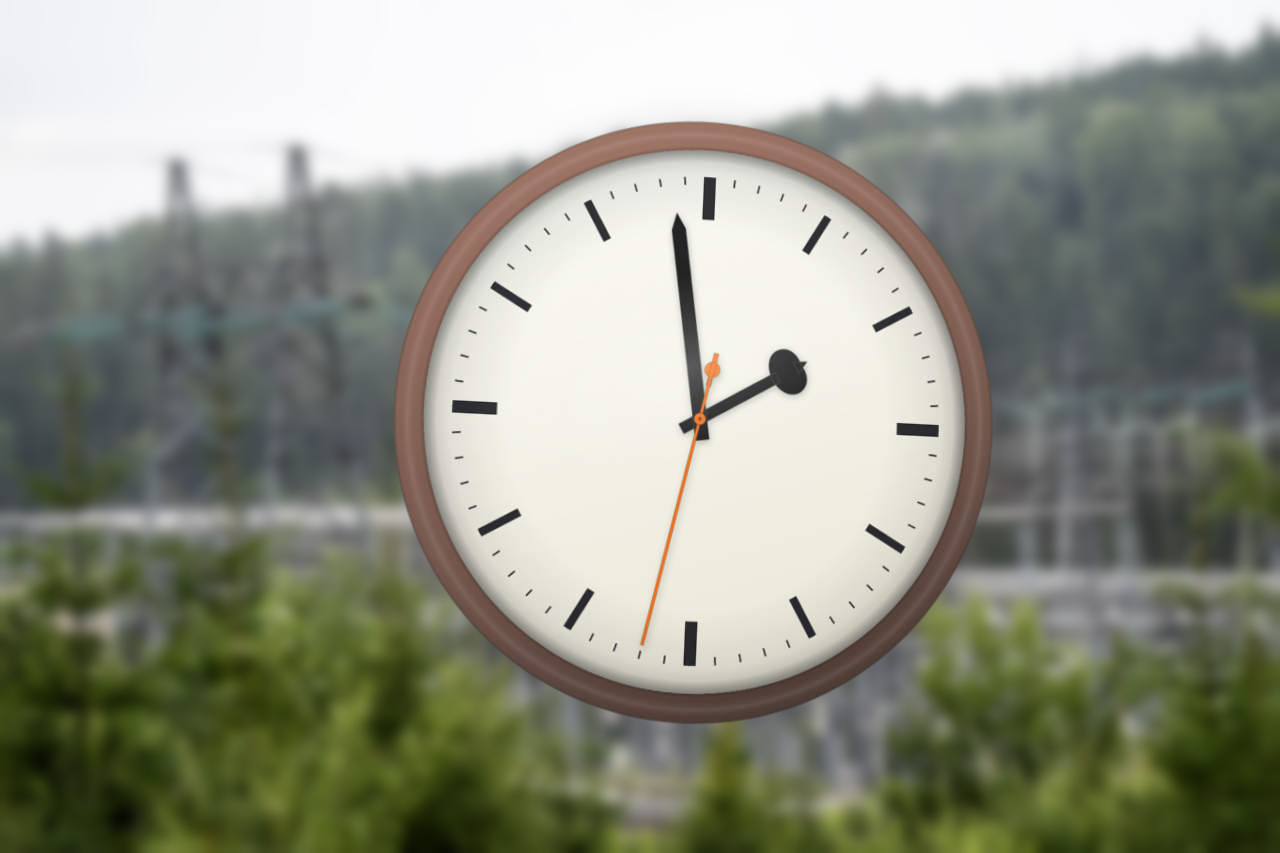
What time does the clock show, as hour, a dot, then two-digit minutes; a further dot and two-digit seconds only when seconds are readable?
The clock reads 1.58.32
